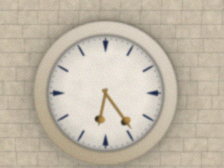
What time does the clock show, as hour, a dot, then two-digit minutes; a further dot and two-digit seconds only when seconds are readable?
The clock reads 6.24
